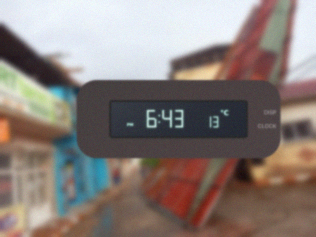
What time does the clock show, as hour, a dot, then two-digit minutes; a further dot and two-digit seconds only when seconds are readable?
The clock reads 6.43
